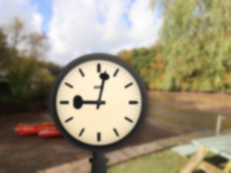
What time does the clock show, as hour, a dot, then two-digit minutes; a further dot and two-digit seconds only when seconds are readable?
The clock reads 9.02
